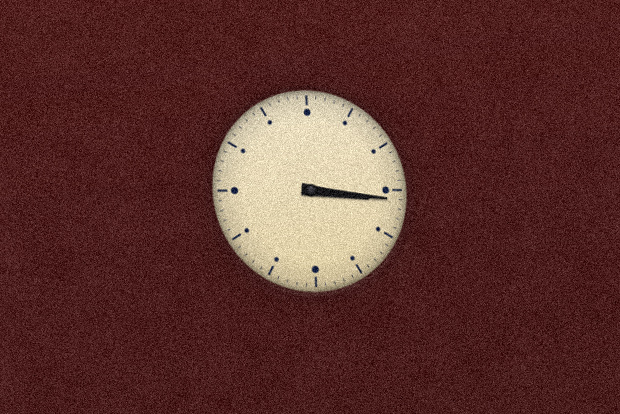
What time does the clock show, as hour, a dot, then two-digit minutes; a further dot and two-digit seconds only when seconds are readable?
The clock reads 3.16
